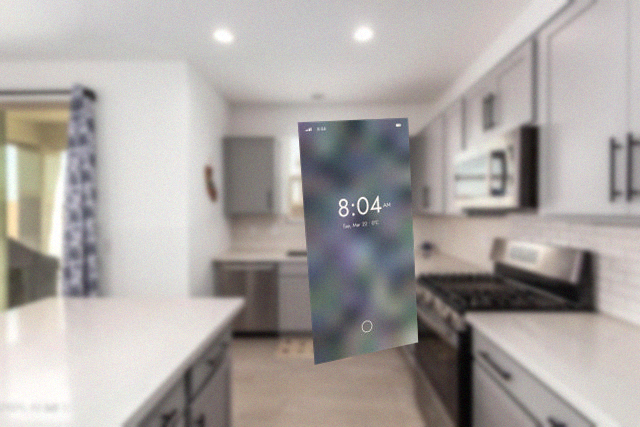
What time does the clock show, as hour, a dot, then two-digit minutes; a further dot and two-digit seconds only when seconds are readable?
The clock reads 8.04
